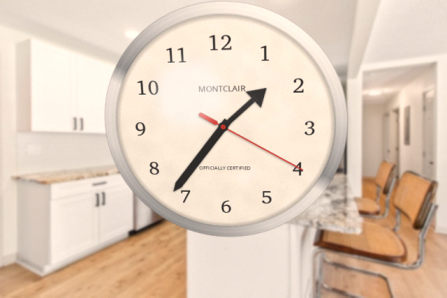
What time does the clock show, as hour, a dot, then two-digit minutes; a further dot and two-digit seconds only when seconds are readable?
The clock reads 1.36.20
